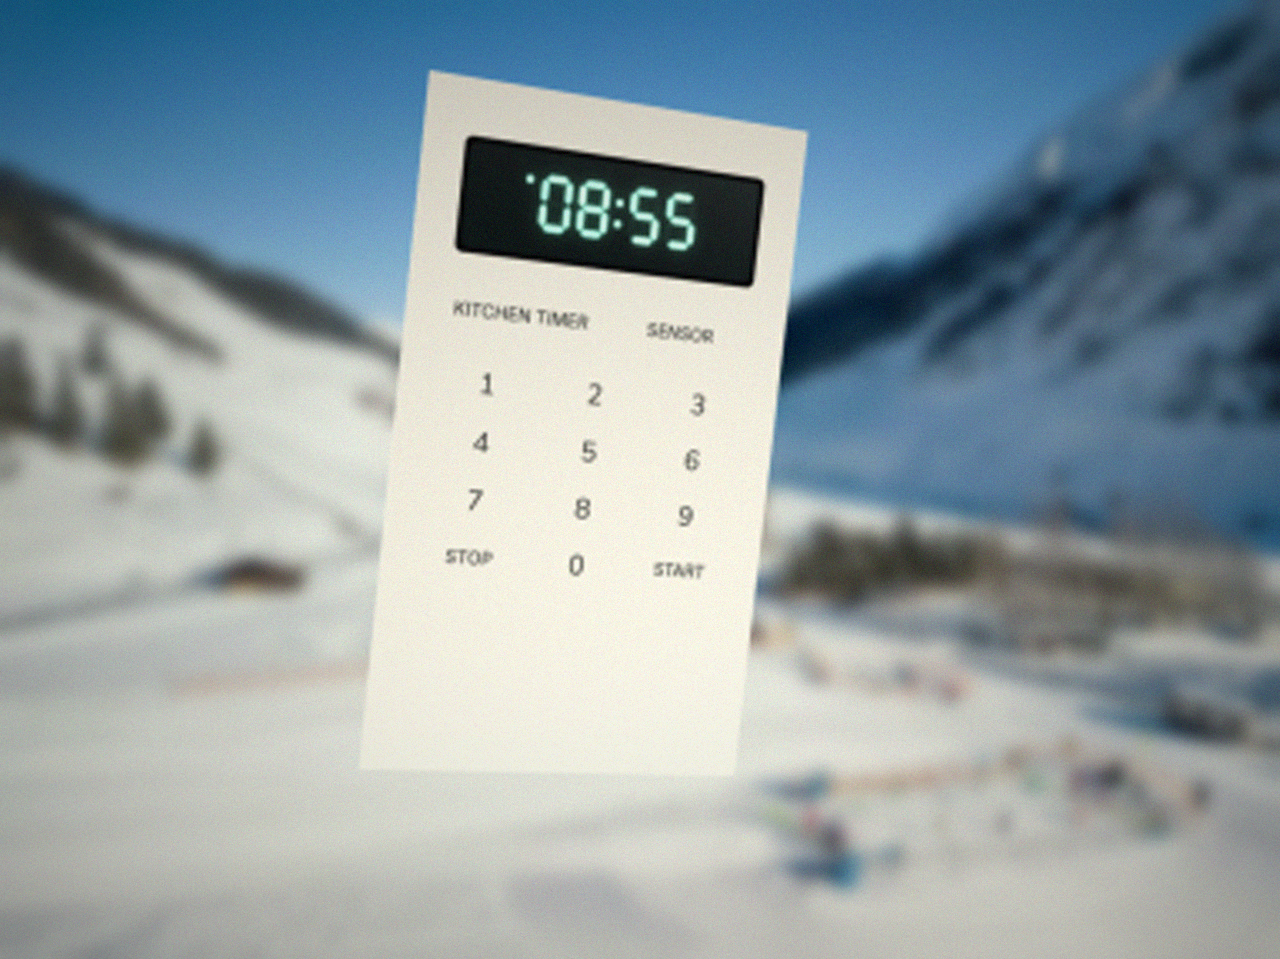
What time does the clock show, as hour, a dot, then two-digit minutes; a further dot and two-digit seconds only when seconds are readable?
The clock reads 8.55
